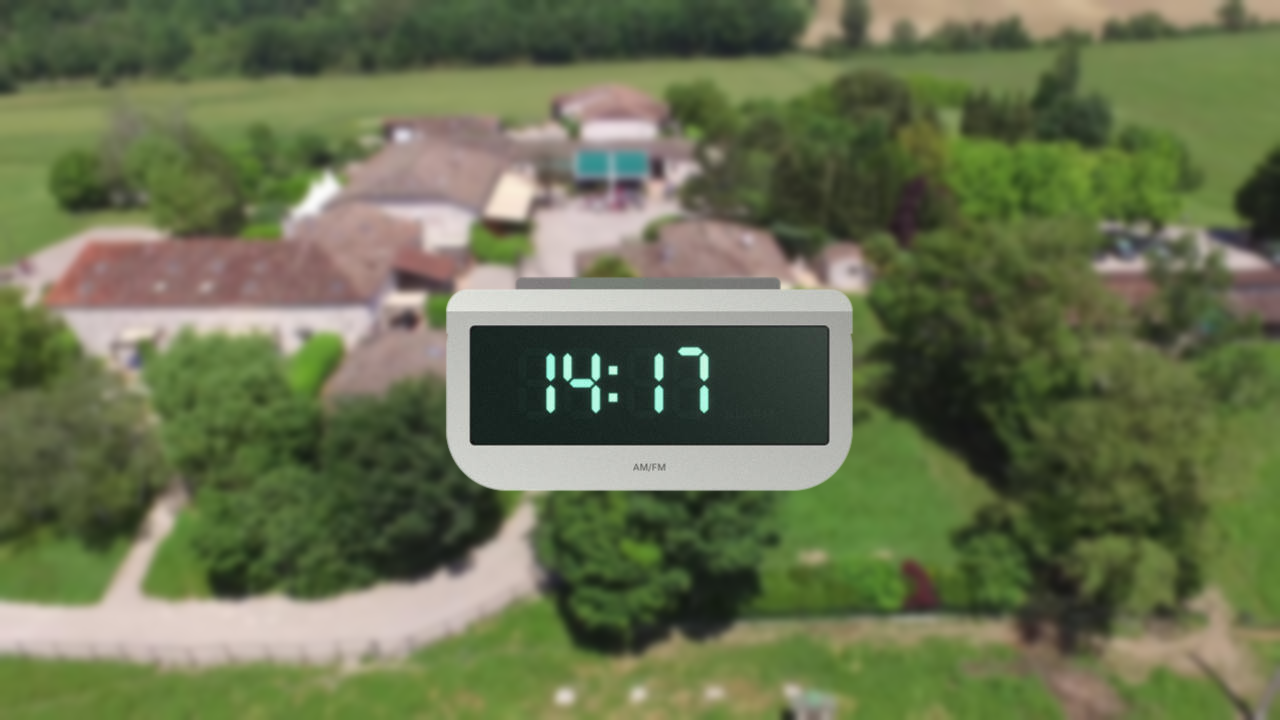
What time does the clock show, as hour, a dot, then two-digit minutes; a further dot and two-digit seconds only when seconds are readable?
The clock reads 14.17
